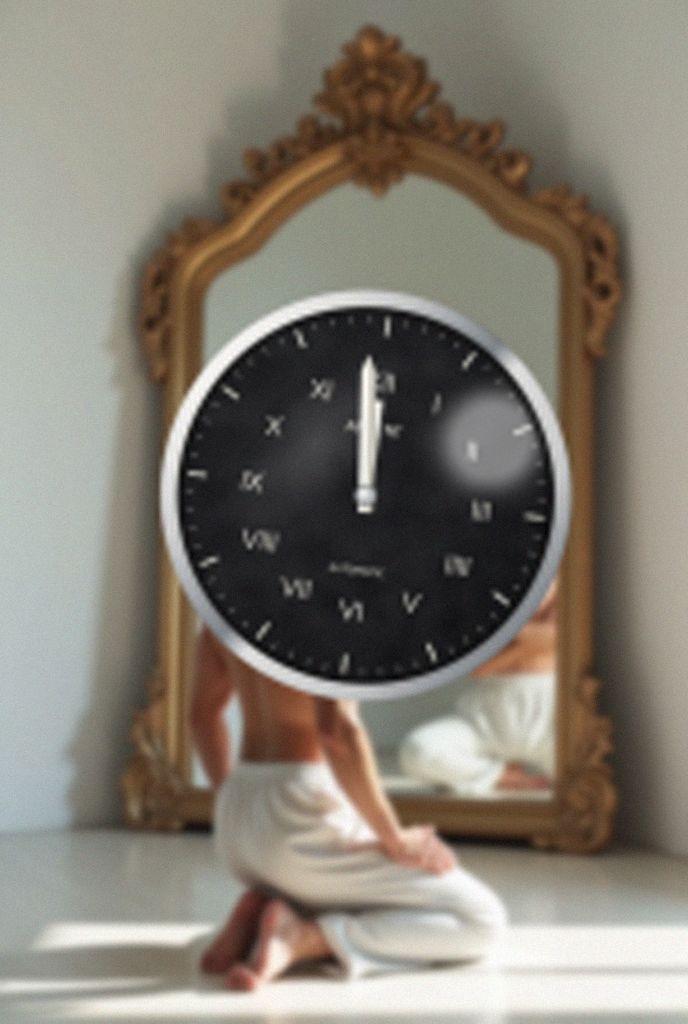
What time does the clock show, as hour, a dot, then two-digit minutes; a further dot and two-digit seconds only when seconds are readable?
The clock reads 11.59
